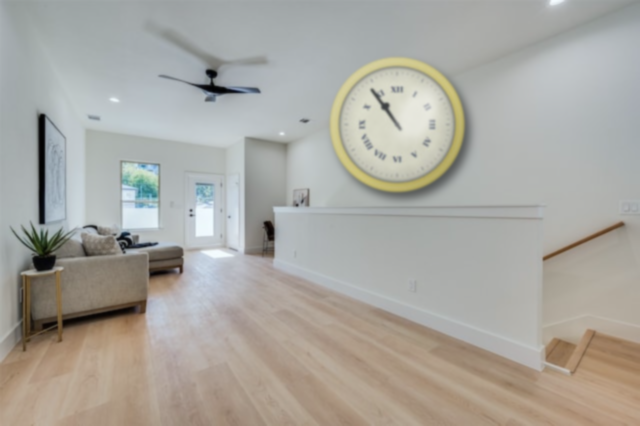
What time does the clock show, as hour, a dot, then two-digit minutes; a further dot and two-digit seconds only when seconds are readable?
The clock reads 10.54
